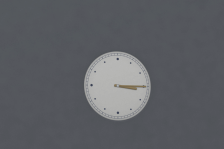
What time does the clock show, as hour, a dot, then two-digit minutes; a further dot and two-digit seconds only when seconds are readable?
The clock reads 3.15
